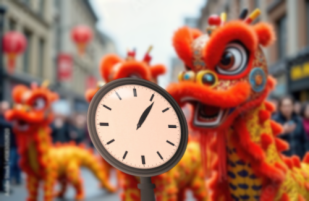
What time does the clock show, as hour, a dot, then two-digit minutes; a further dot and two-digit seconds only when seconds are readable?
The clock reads 1.06
